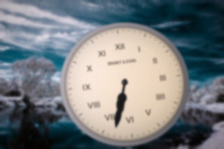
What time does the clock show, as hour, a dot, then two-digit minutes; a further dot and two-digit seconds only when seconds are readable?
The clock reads 6.33
